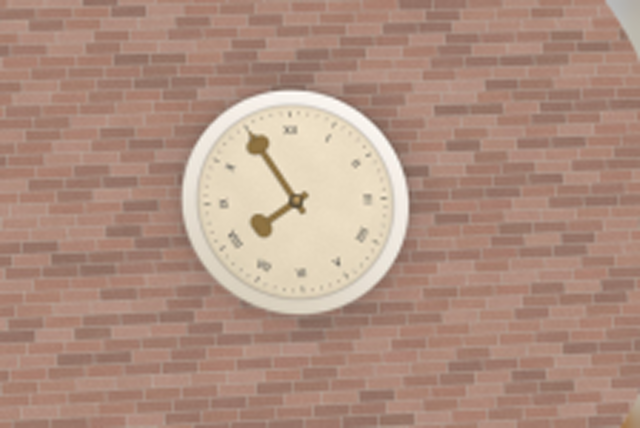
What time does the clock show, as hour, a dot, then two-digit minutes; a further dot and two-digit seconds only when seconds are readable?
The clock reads 7.55
